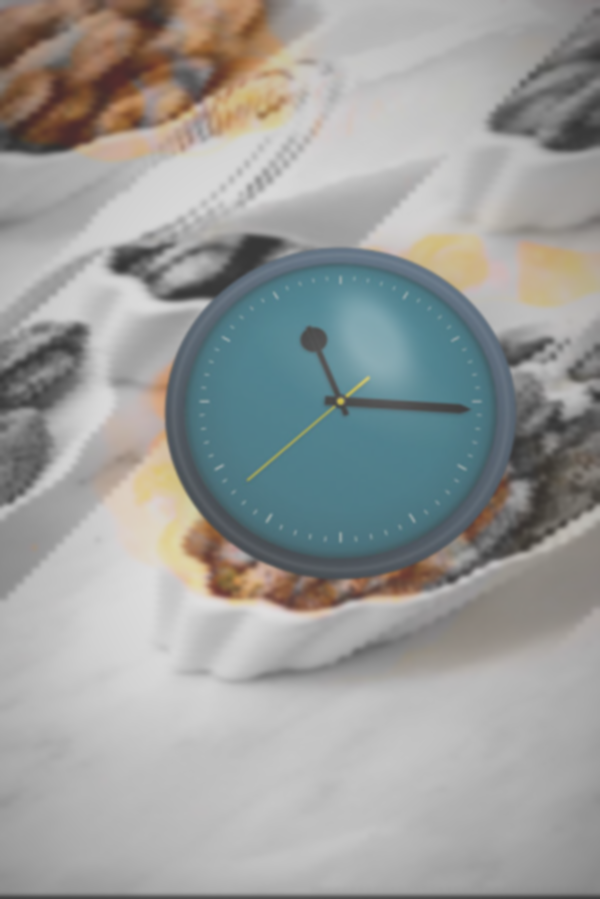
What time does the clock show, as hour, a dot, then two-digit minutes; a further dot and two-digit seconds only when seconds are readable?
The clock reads 11.15.38
